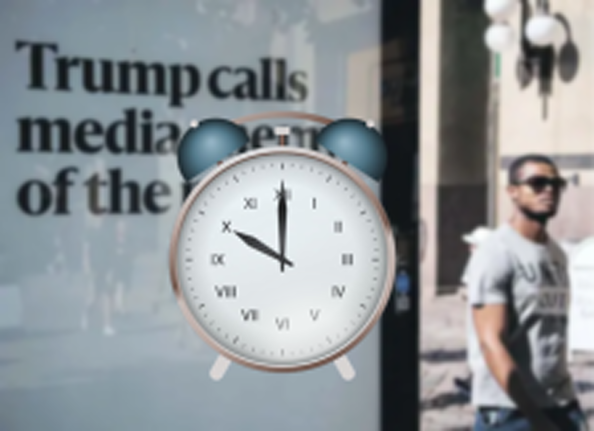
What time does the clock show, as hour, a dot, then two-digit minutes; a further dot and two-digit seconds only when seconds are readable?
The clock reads 10.00
